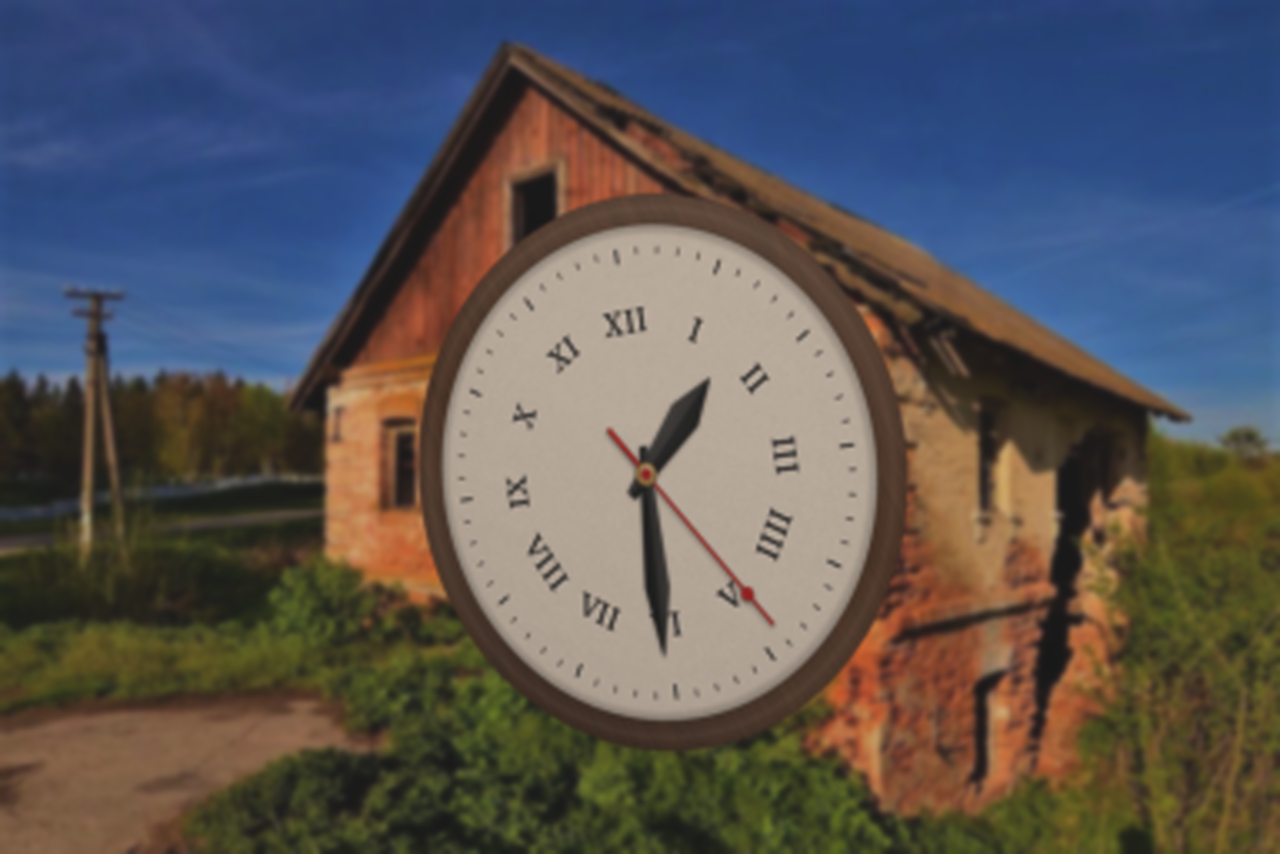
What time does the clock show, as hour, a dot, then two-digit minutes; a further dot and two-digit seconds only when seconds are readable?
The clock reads 1.30.24
